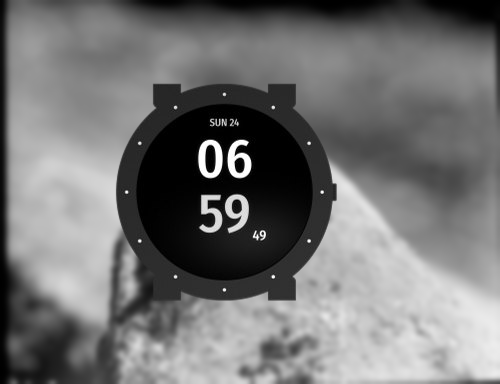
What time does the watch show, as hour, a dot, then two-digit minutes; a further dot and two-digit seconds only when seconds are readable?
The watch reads 6.59.49
